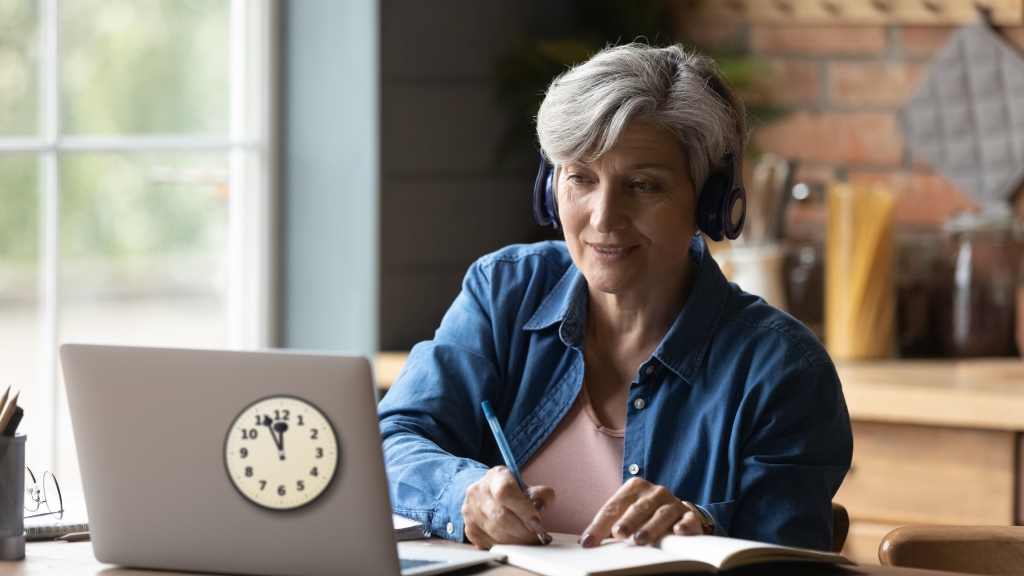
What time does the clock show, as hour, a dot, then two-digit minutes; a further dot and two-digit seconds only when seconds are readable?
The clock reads 11.56
